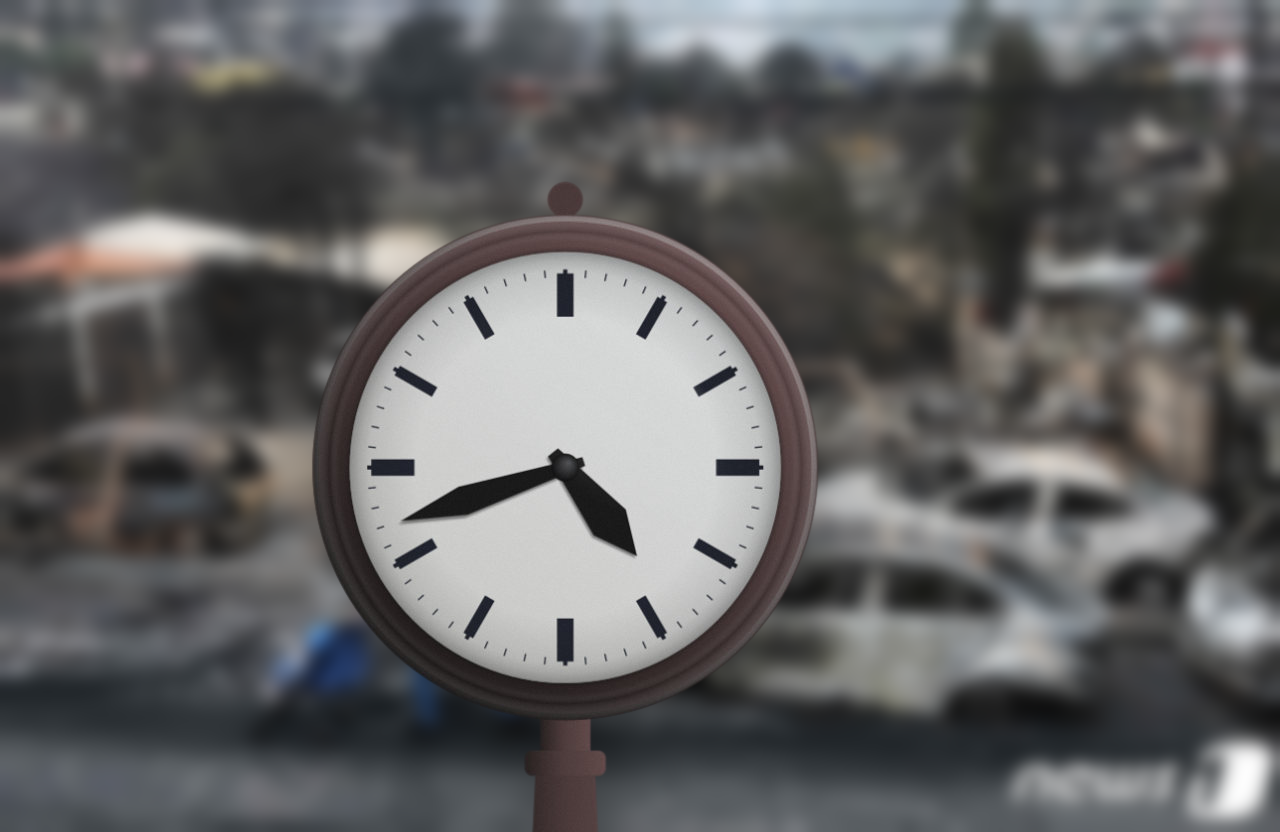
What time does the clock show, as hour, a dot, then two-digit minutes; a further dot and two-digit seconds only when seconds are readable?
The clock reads 4.42
